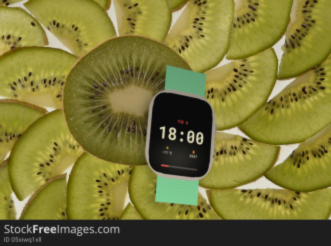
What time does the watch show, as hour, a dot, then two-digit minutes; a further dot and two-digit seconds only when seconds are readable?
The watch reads 18.00
